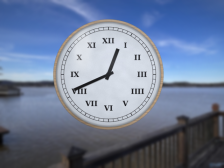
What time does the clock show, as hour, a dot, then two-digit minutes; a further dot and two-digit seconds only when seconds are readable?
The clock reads 12.41
